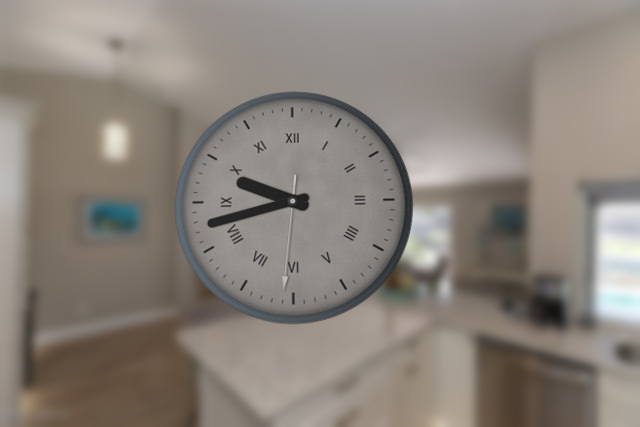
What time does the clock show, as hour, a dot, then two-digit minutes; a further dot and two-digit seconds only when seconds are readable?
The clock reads 9.42.31
